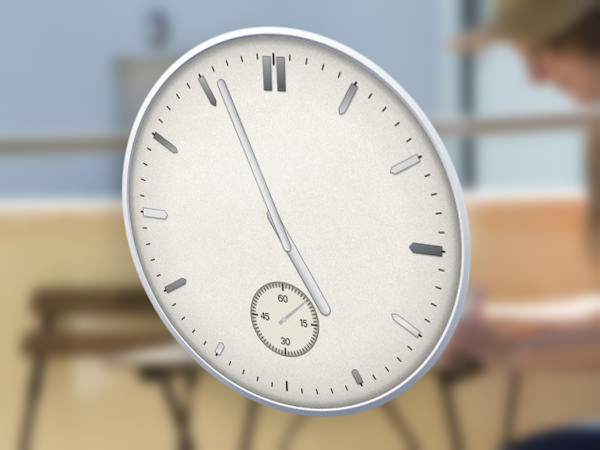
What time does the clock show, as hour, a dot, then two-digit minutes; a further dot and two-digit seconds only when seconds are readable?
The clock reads 4.56.08
